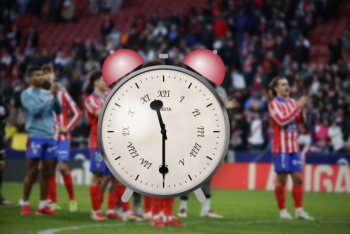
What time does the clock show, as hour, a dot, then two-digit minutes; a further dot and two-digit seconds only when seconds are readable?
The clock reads 11.30
